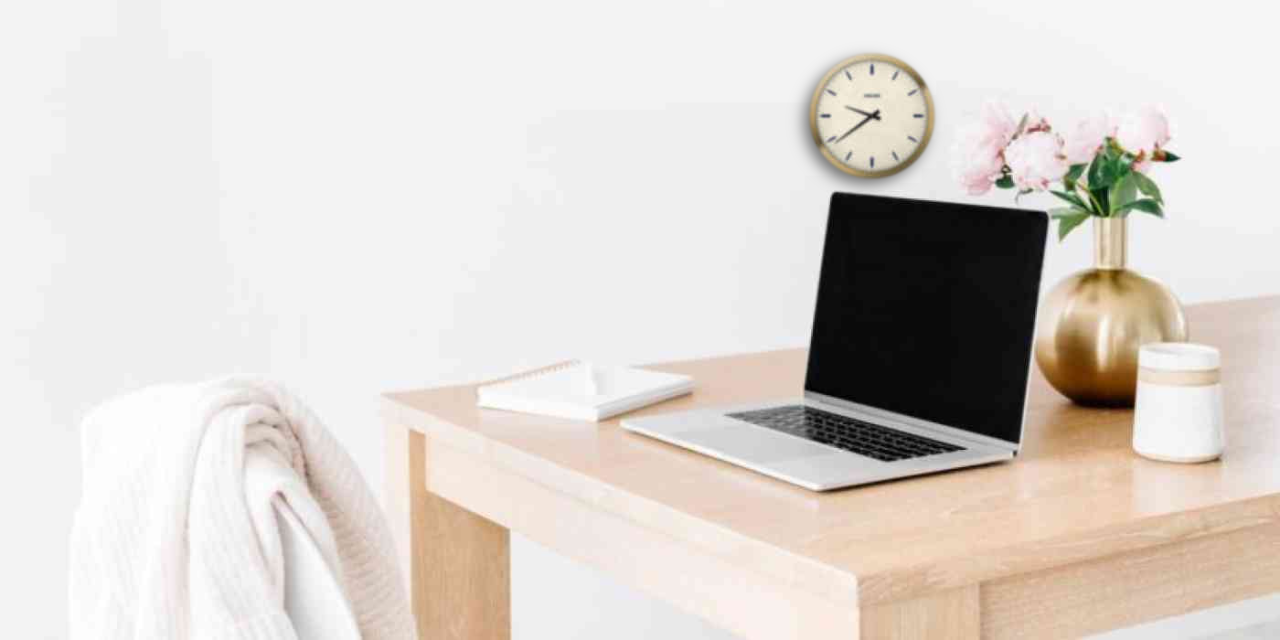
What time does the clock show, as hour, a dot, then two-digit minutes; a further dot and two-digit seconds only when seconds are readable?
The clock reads 9.39
